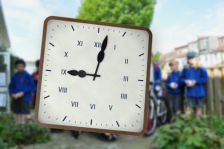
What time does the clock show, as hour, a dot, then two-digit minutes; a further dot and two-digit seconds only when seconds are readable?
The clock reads 9.02
